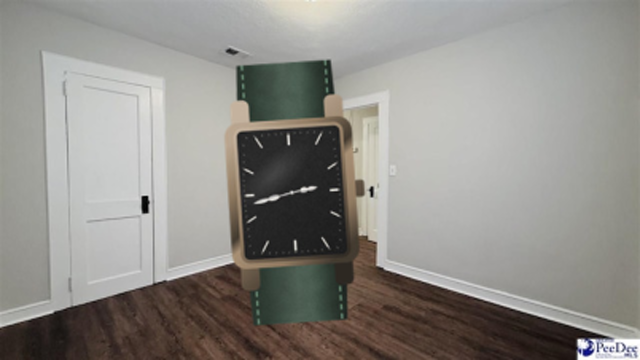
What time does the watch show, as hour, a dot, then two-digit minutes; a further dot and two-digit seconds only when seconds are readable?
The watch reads 2.43
